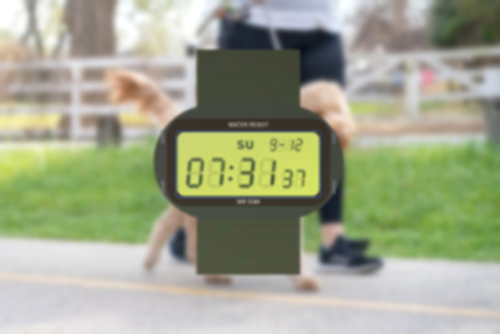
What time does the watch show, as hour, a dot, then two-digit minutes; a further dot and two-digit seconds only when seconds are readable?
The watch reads 7.31.37
